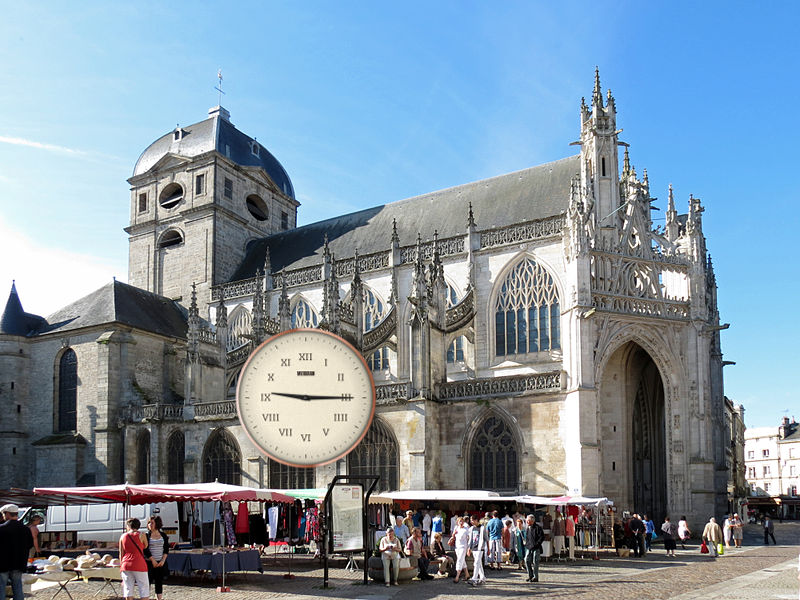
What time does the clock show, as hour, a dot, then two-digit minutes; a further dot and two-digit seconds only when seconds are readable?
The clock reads 9.15
